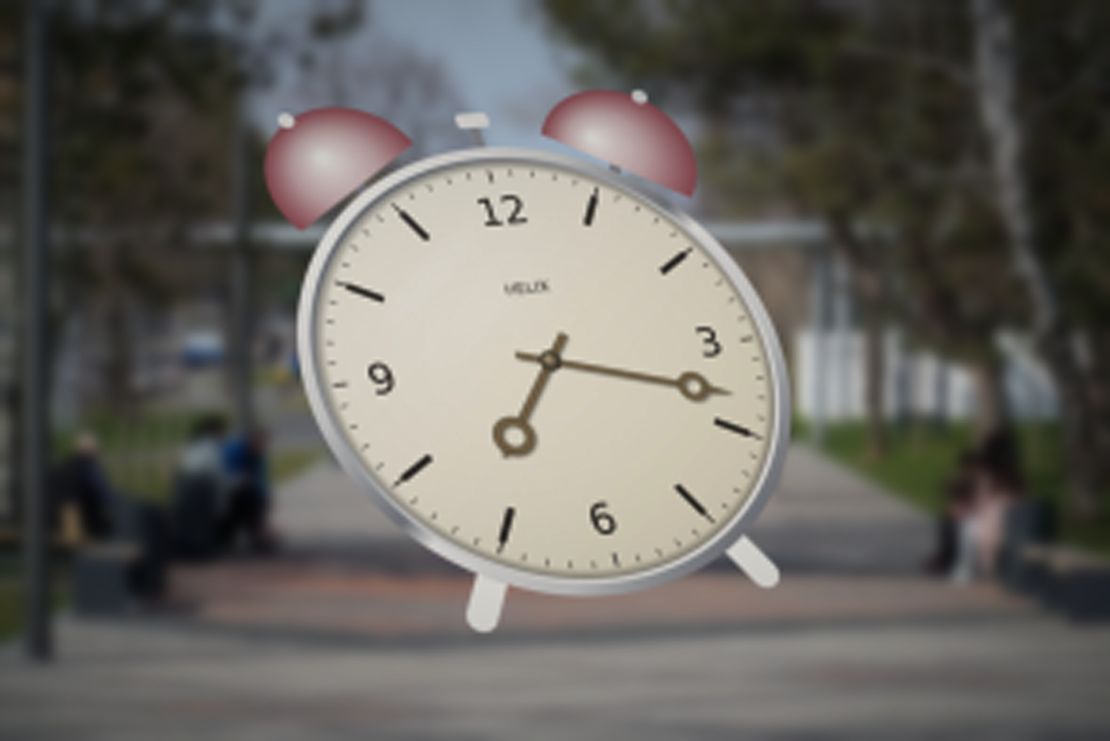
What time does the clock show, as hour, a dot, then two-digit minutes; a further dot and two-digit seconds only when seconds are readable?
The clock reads 7.18
